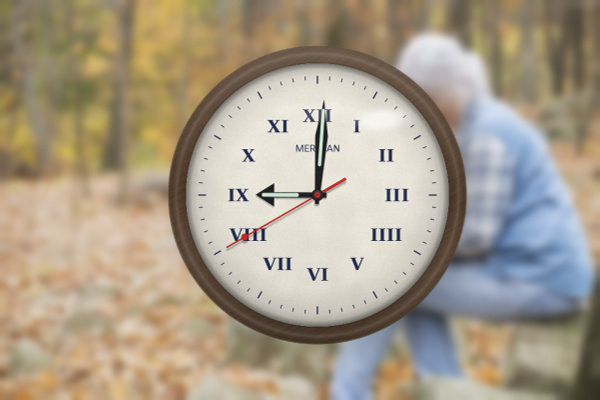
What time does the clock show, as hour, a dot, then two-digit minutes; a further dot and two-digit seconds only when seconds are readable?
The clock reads 9.00.40
